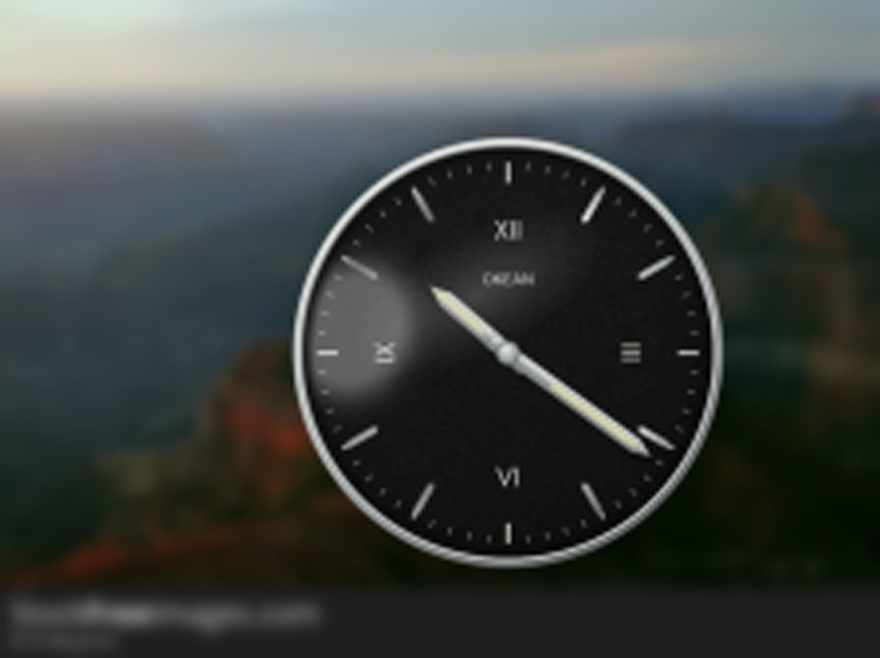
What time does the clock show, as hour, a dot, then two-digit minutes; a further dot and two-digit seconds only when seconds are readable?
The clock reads 10.21
